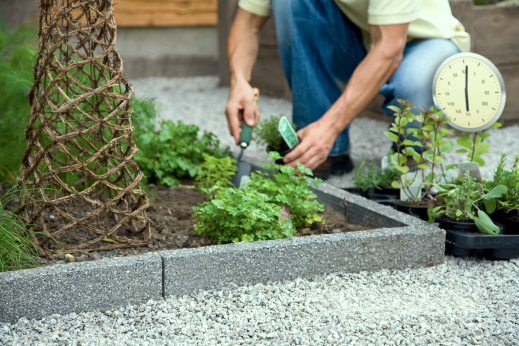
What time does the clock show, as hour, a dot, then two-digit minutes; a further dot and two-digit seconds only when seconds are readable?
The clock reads 6.01
